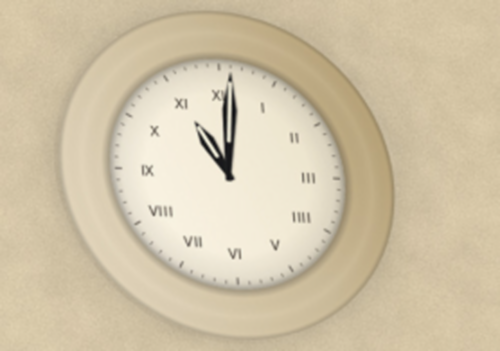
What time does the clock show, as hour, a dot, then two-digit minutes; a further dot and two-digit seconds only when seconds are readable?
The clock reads 11.01
